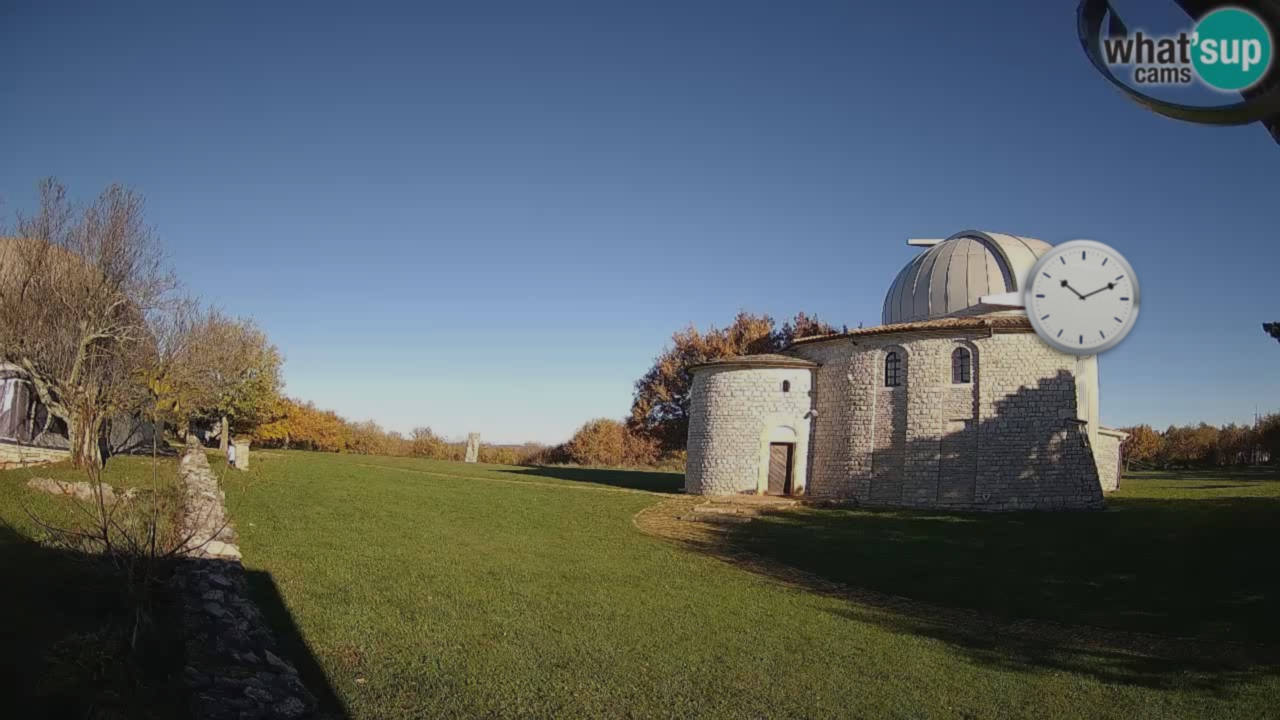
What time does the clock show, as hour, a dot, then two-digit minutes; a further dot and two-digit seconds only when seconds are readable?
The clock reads 10.11
